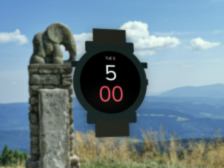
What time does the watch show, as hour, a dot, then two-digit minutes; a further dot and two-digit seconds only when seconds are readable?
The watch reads 5.00
